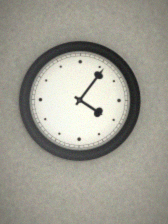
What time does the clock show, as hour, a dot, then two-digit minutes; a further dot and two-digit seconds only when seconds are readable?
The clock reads 4.06
